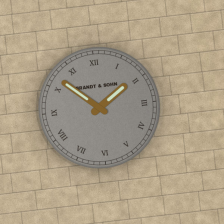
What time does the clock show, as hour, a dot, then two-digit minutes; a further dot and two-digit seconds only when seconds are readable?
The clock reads 1.52
